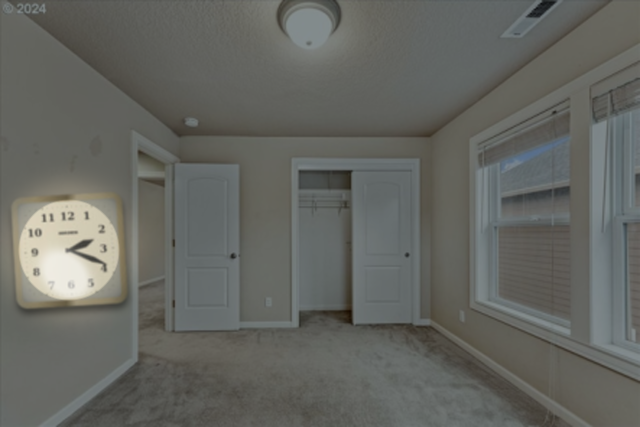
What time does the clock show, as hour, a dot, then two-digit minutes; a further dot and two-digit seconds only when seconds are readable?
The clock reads 2.19
